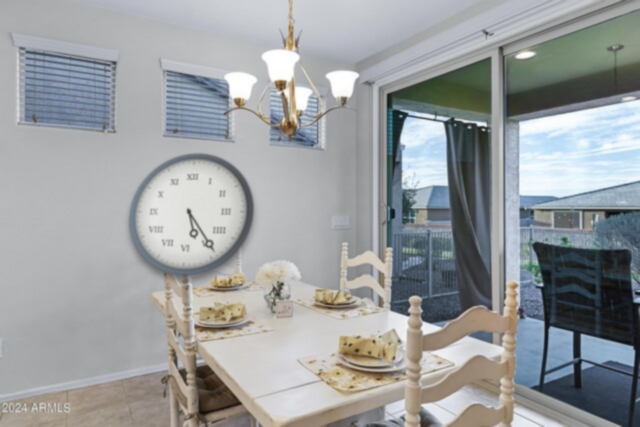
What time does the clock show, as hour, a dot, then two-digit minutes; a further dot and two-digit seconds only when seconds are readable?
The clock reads 5.24
